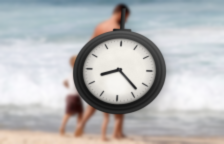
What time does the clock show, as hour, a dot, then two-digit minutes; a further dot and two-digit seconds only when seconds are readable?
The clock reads 8.23
